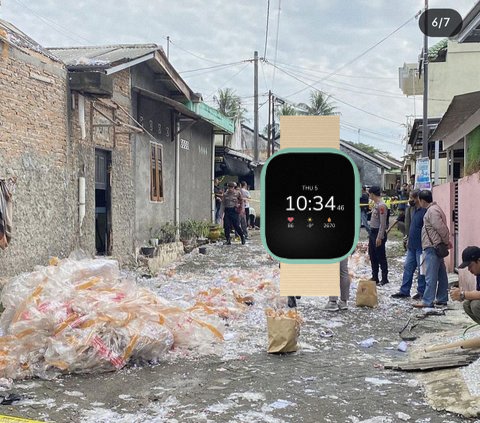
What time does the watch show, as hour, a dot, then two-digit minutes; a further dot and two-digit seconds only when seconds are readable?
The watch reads 10.34
